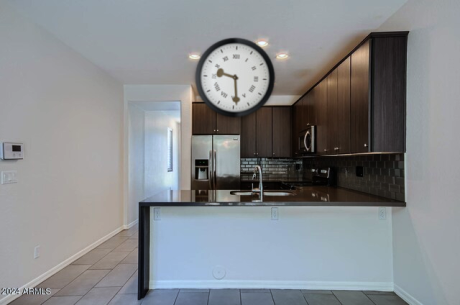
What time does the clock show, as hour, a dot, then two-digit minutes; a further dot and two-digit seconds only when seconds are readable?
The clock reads 9.29
